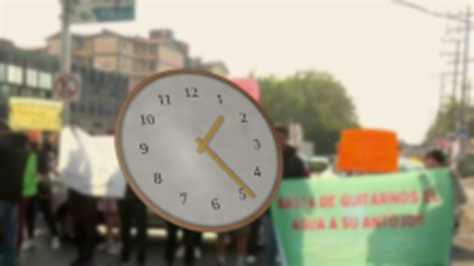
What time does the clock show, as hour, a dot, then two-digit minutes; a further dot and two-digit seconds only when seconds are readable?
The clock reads 1.24
